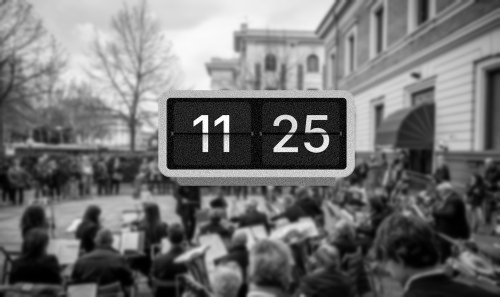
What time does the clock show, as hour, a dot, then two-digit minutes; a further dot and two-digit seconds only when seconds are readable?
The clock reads 11.25
